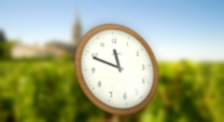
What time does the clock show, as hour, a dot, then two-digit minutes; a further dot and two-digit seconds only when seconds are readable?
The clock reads 11.49
